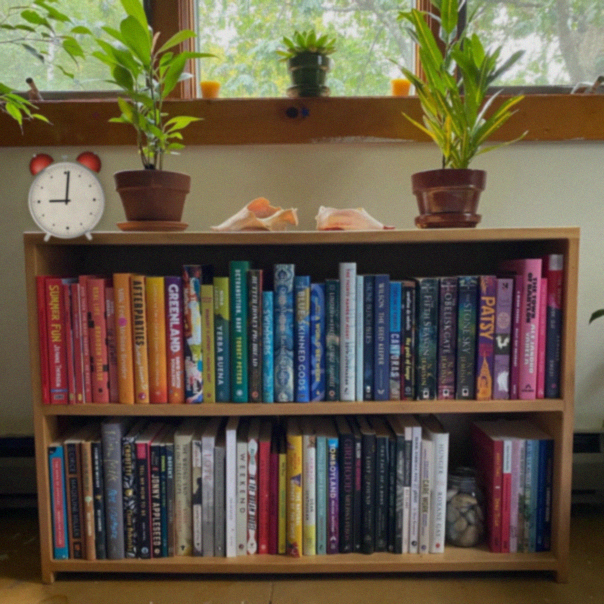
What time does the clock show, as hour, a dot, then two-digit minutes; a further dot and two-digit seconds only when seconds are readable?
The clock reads 9.01
